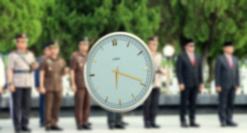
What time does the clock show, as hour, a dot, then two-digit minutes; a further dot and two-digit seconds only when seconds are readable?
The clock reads 6.19
